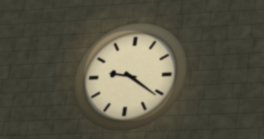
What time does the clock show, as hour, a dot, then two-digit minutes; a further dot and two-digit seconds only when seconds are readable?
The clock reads 9.21
